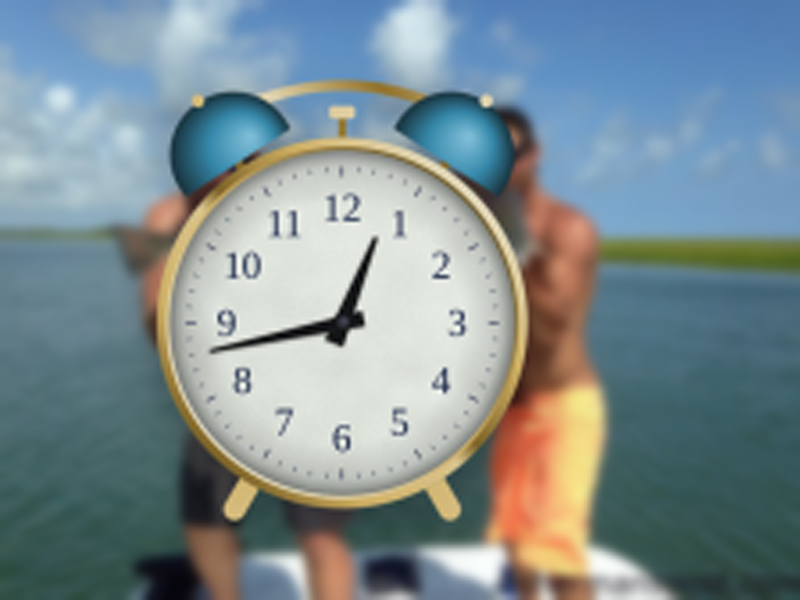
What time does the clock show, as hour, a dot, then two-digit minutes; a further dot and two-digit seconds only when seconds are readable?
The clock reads 12.43
